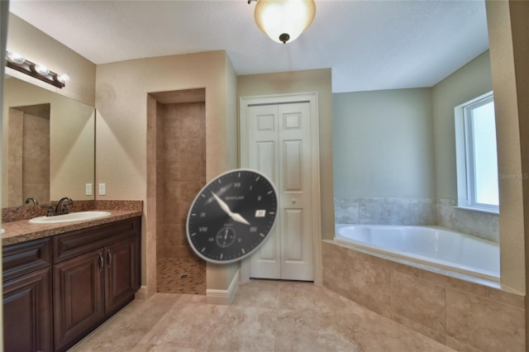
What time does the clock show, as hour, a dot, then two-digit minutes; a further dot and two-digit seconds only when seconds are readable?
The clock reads 3.52
